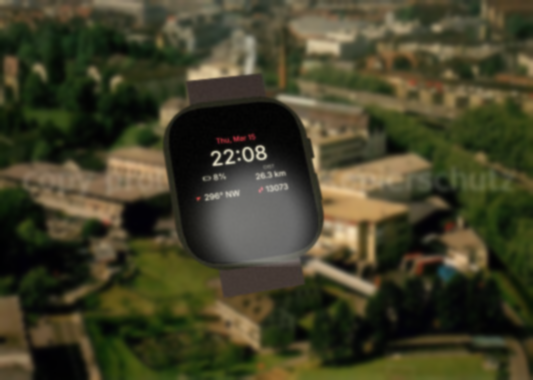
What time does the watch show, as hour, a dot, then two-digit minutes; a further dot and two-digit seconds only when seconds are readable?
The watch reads 22.08
